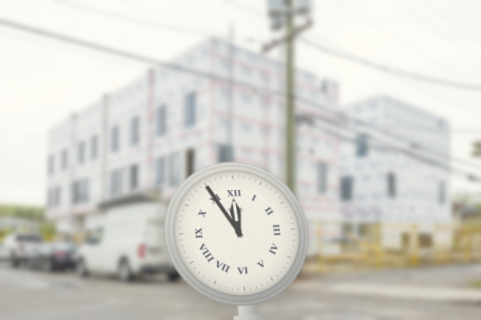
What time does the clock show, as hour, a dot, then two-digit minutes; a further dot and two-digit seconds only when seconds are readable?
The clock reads 11.55
